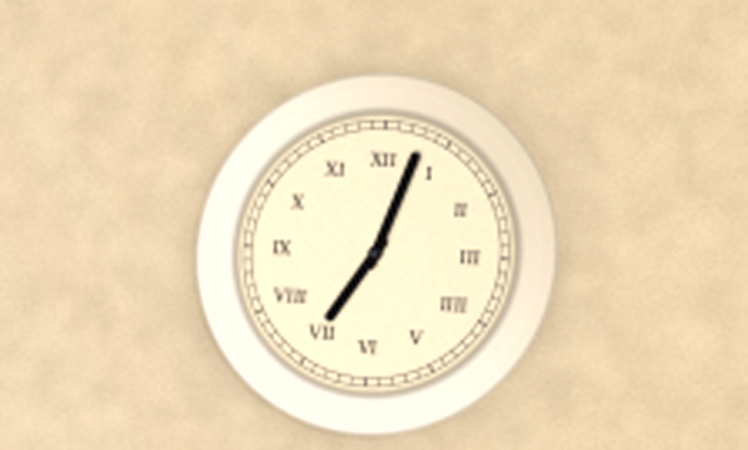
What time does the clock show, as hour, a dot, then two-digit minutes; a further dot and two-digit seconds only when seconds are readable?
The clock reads 7.03
